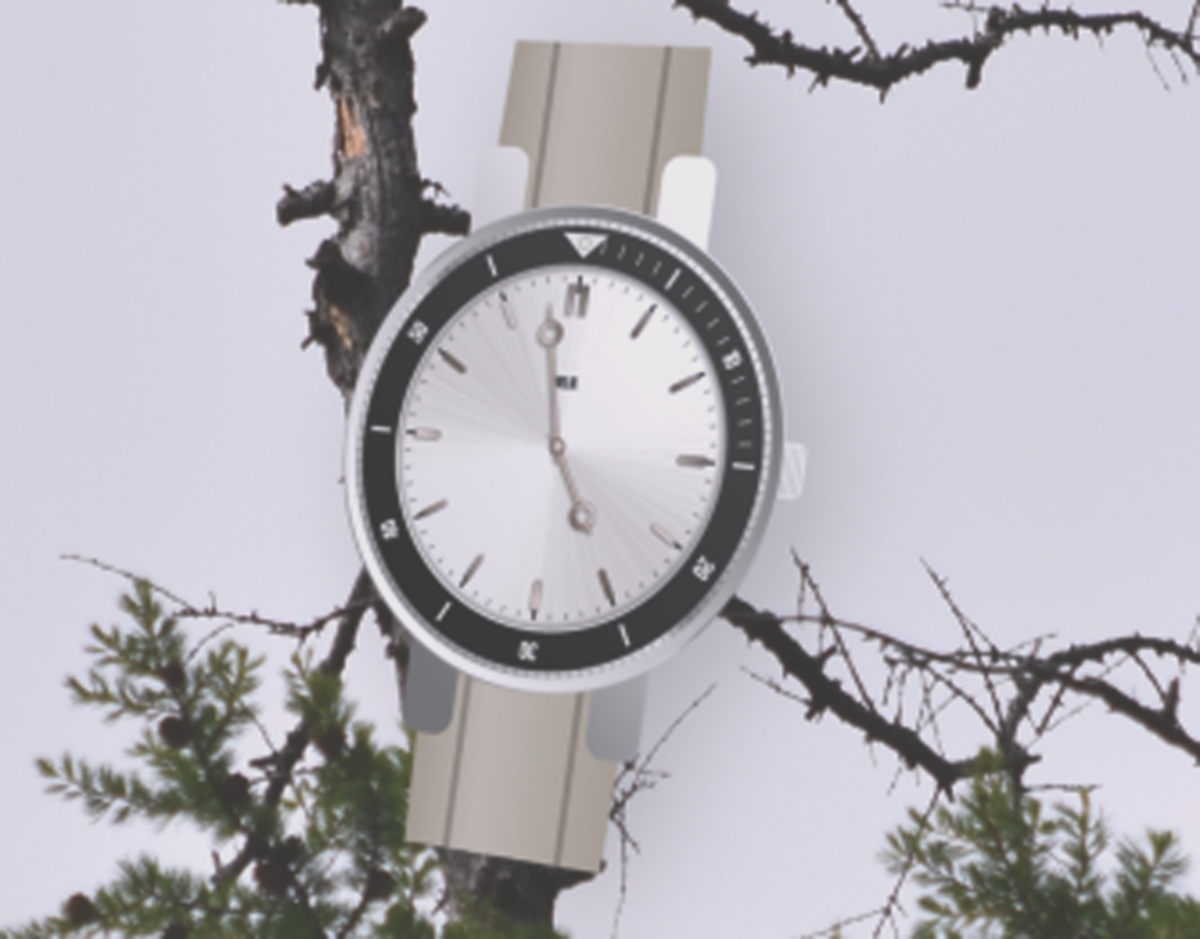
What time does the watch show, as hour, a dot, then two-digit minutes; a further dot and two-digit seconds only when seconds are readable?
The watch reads 4.58
